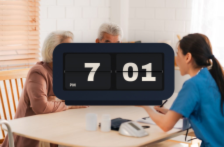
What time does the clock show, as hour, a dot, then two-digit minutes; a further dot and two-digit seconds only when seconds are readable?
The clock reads 7.01
